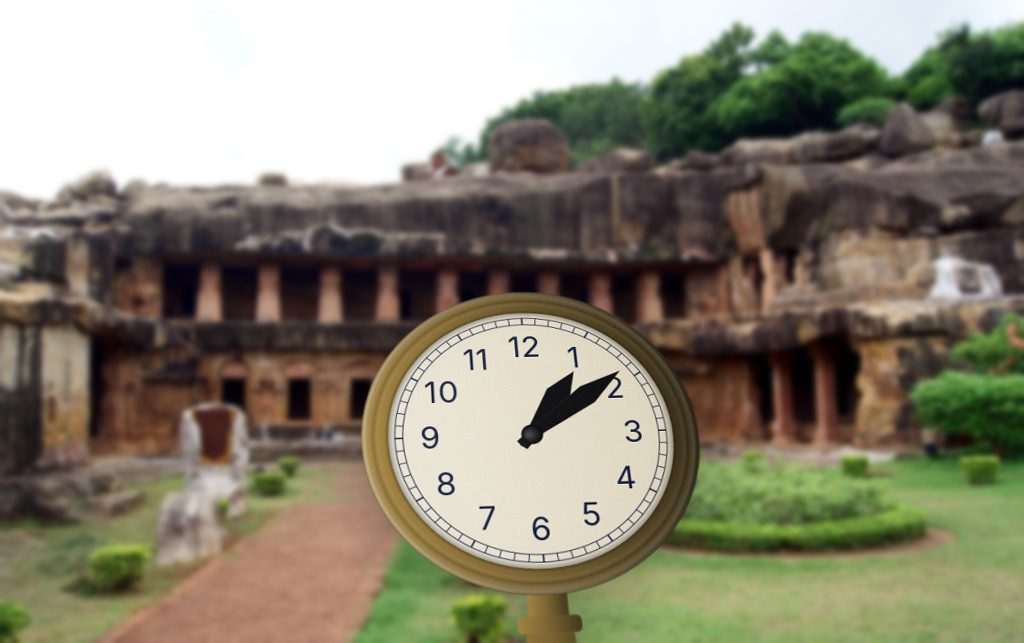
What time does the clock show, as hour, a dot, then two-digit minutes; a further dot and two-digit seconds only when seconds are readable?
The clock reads 1.09
